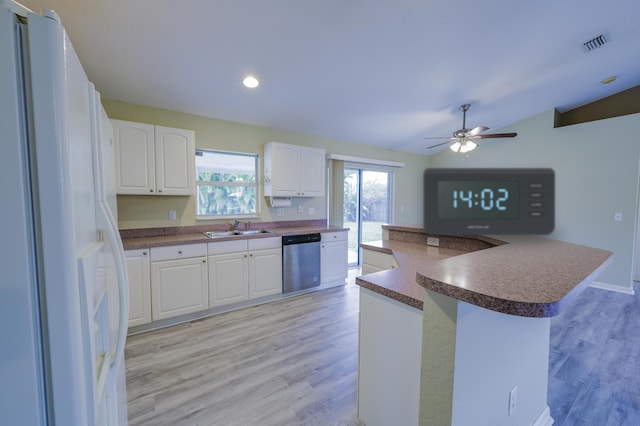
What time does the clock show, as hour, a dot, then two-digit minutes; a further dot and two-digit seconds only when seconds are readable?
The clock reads 14.02
